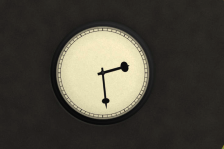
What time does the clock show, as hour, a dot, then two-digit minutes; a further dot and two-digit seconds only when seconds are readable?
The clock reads 2.29
